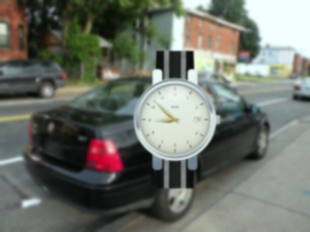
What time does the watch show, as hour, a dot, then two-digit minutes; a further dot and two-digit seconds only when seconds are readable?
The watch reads 8.52
